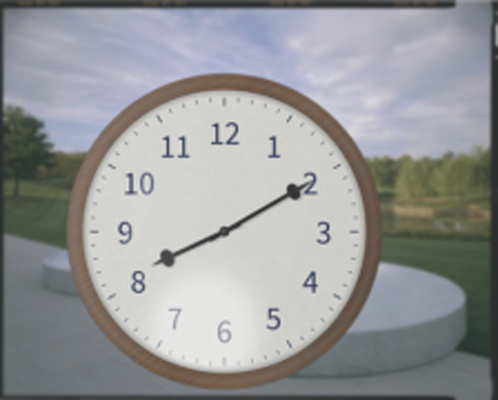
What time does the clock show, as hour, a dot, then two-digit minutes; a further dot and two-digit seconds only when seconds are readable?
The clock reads 8.10
